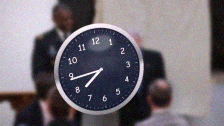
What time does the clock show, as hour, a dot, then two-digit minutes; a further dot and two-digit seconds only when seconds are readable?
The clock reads 7.44
